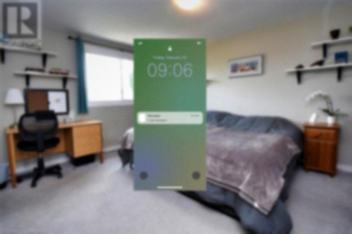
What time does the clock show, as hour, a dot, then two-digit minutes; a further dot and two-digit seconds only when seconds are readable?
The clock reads 9.06
